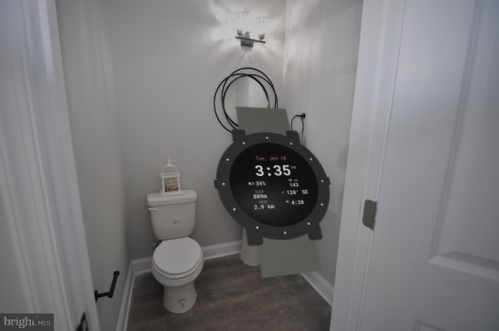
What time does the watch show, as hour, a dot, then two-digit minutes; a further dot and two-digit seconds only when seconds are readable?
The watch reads 3.35
